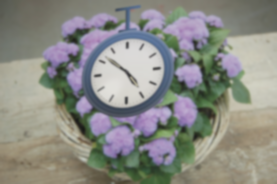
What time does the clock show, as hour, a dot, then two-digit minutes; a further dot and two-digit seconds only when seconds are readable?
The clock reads 4.52
